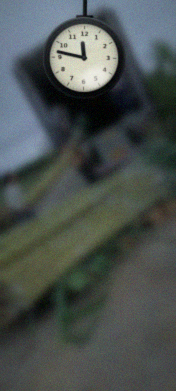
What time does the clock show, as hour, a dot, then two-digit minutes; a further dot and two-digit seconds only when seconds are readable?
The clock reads 11.47
